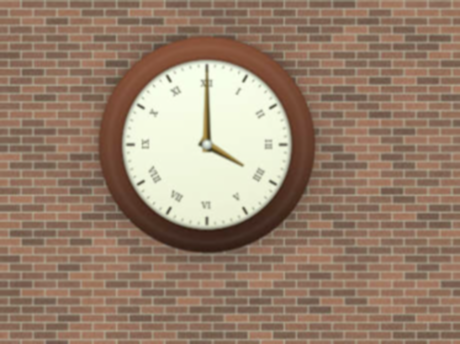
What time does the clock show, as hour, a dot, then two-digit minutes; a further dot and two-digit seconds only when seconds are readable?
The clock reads 4.00
